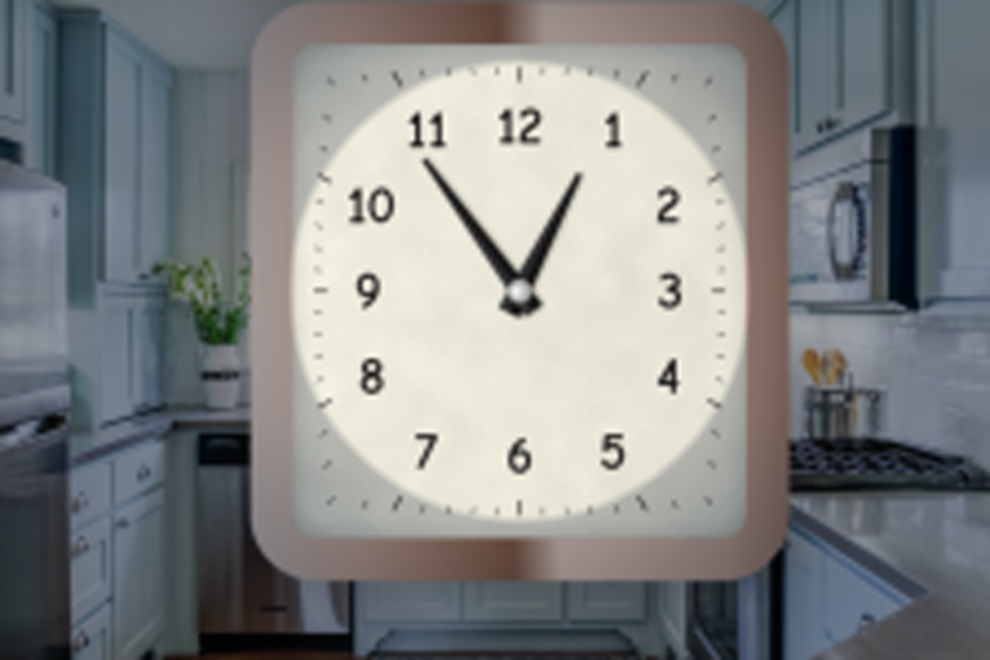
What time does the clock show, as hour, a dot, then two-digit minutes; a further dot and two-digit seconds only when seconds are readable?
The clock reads 12.54
